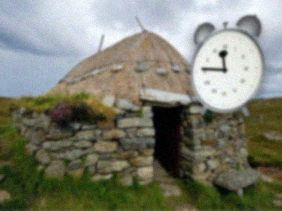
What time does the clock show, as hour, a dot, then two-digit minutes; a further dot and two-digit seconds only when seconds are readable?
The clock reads 11.46
